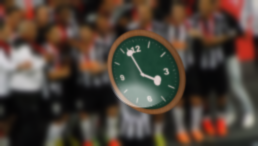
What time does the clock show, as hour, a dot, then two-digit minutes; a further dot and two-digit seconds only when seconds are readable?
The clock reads 3.57
